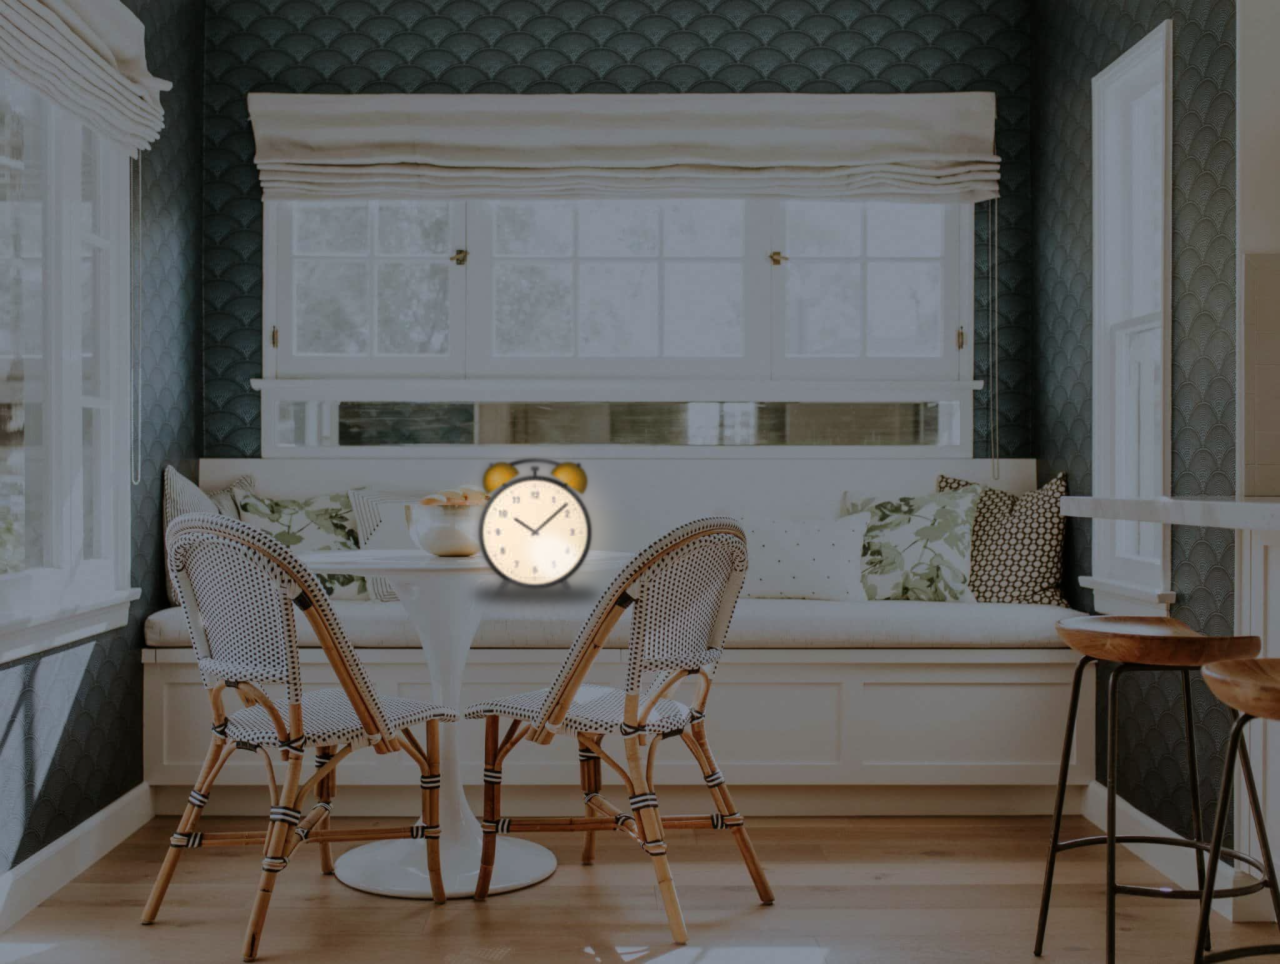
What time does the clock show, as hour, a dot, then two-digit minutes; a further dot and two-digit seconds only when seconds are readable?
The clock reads 10.08
